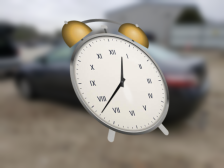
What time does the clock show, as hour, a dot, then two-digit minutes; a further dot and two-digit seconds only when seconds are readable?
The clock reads 12.38
